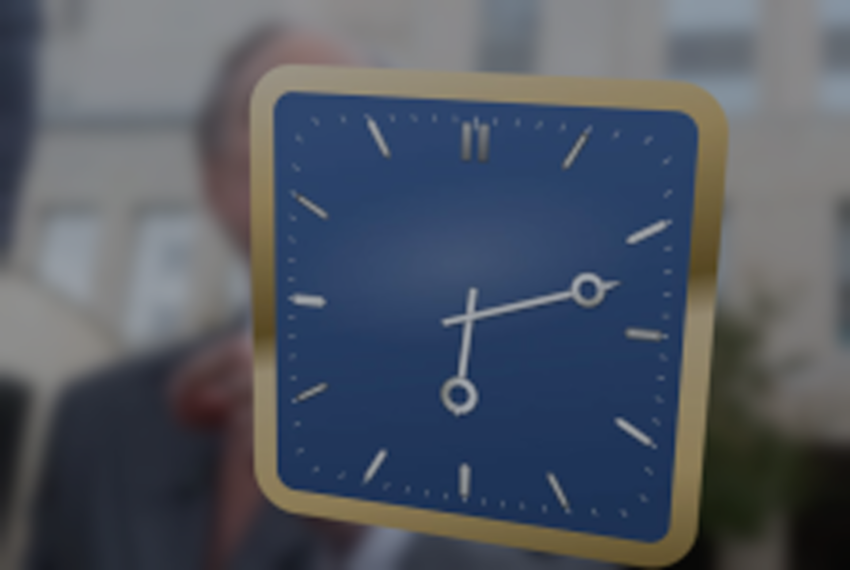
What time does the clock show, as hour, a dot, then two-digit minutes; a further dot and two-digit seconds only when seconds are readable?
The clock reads 6.12
